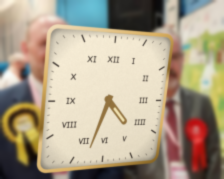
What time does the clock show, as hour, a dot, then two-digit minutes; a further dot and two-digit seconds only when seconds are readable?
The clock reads 4.33
